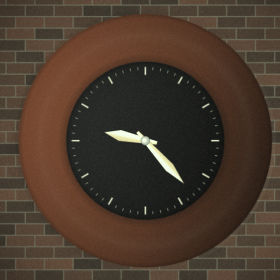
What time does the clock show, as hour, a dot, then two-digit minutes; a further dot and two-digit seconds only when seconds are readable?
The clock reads 9.23
